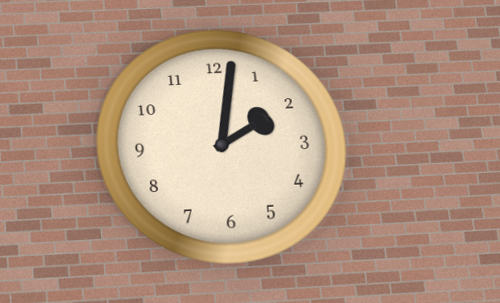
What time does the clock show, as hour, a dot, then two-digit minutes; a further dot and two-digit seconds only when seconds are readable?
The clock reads 2.02
